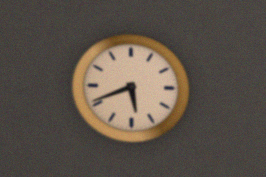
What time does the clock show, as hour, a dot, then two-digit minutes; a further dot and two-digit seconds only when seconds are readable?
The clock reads 5.41
